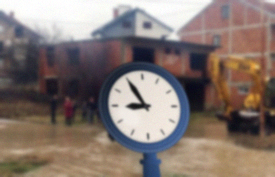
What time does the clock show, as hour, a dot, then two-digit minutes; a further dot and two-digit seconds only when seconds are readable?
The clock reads 8.55
